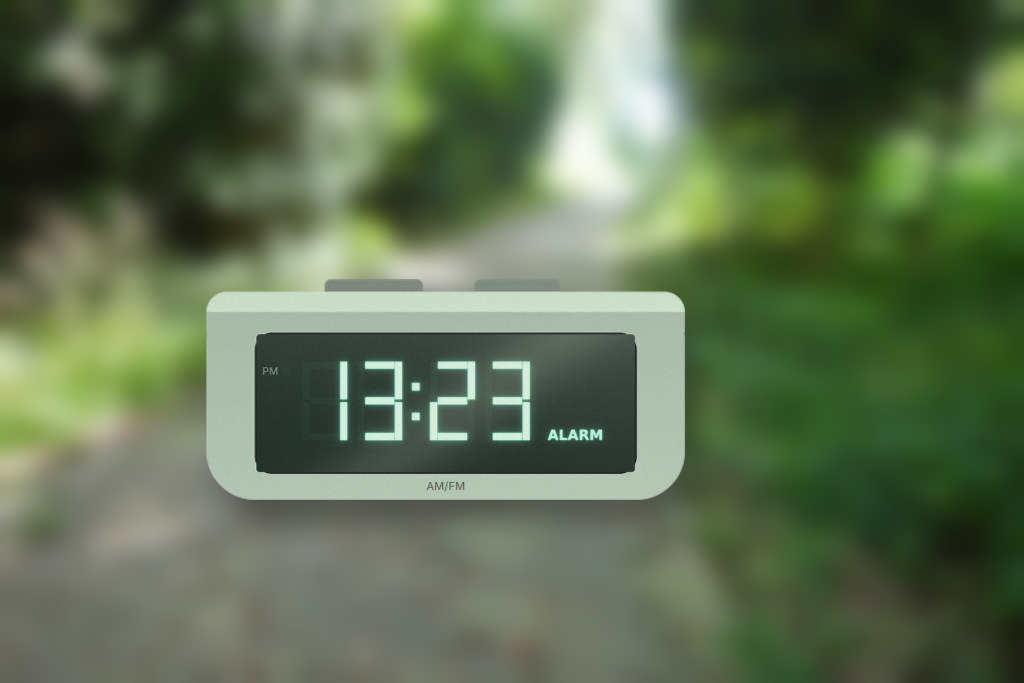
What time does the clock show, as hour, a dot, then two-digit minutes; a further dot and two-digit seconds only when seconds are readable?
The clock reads 13.23
